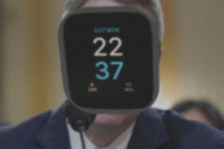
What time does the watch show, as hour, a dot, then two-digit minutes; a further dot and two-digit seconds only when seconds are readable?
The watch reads 22.37
